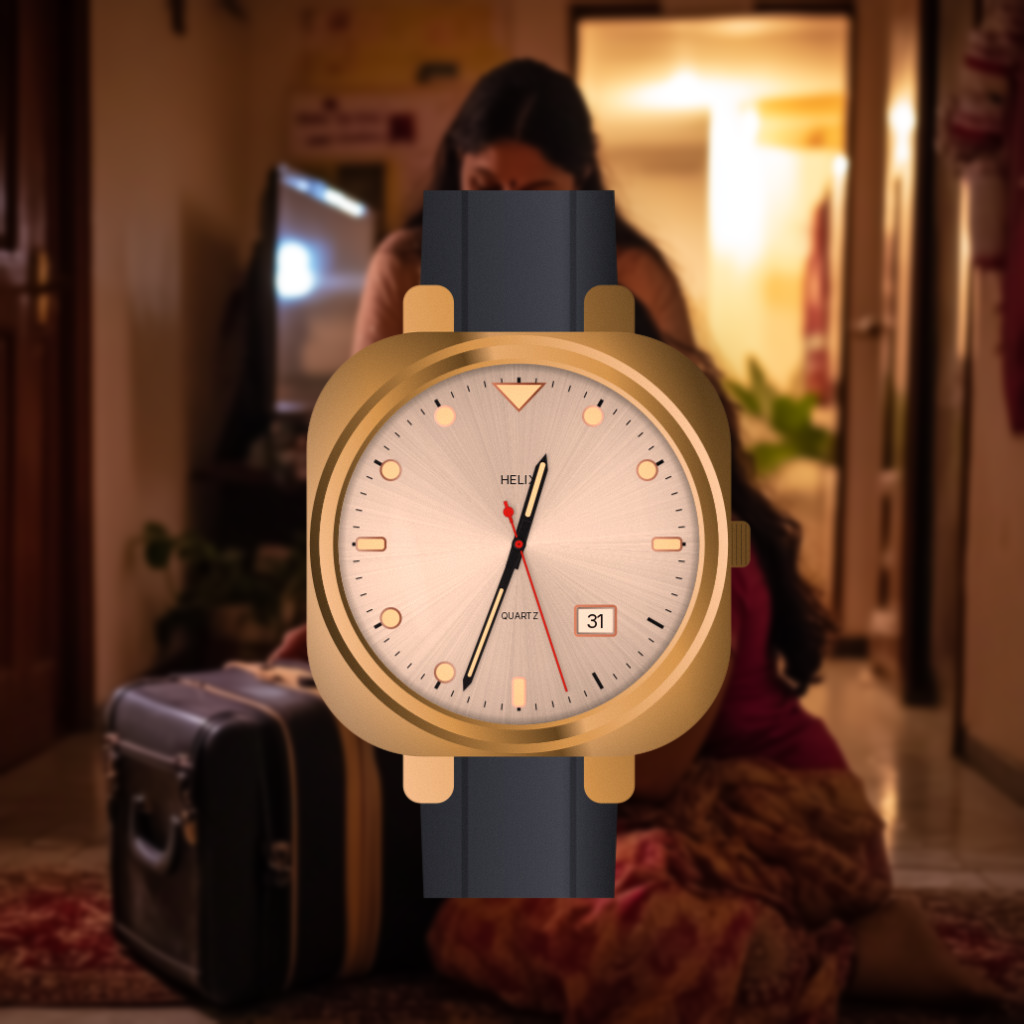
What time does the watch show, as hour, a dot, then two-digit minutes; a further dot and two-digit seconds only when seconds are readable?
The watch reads 12.33.27
